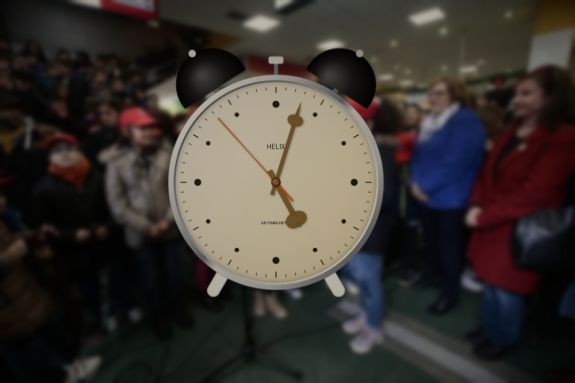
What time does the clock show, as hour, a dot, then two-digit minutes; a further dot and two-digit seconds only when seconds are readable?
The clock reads 5.02.53
